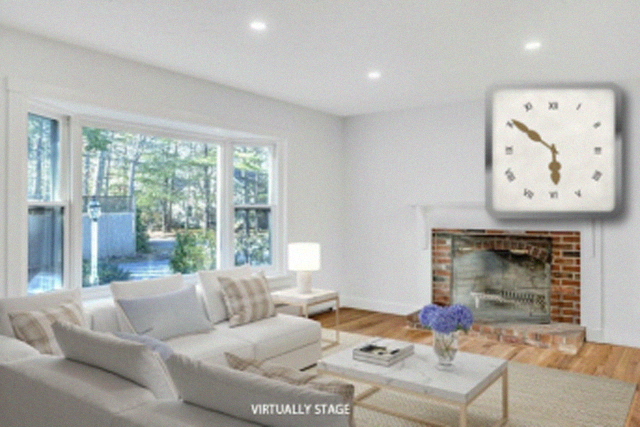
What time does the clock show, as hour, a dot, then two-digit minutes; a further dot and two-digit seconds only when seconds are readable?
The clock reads 5.51
